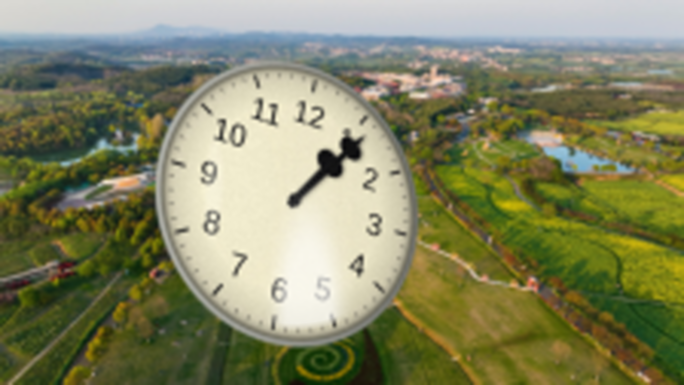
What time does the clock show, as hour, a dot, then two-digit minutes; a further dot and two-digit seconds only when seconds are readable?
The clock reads 1.06
